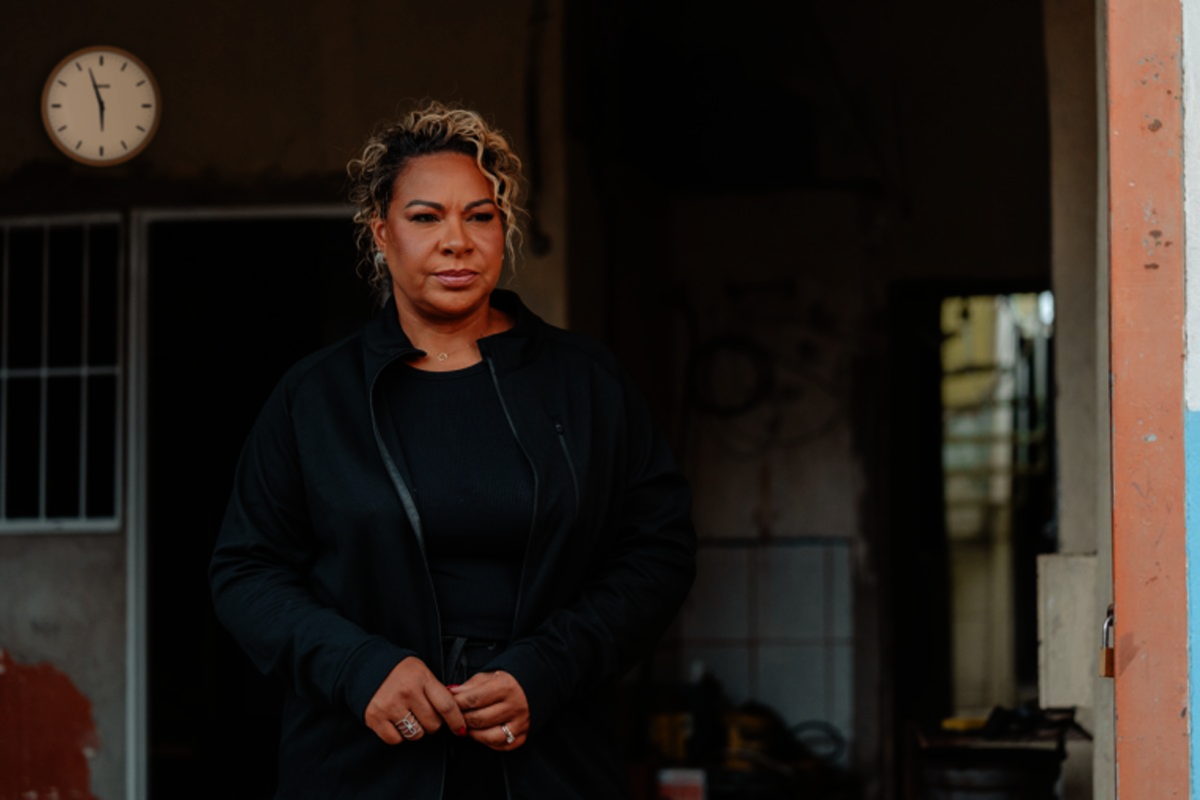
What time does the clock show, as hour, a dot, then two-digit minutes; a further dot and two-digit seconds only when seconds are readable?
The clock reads 5.57
